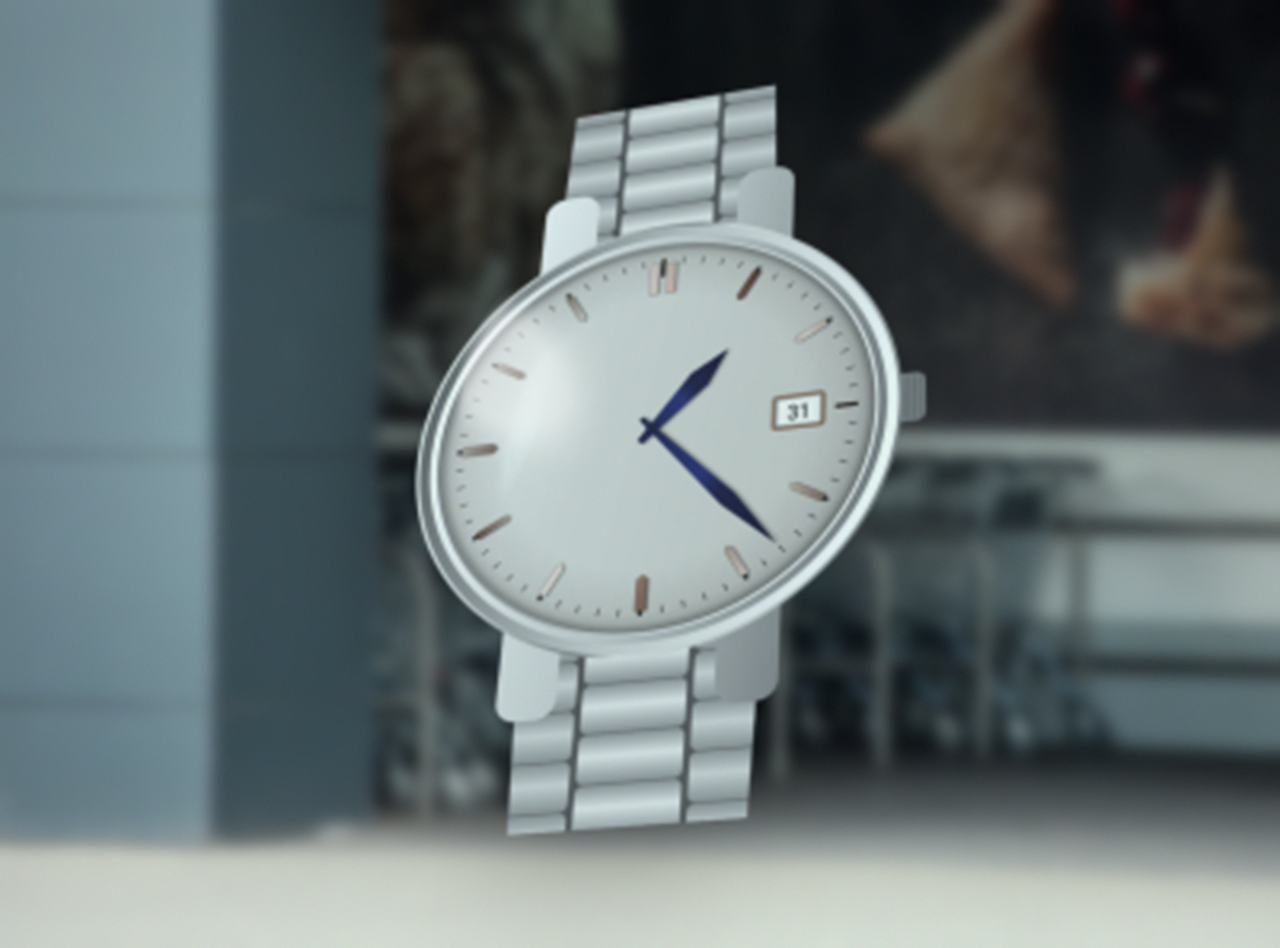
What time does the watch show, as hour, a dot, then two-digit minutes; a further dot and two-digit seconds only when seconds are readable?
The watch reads 1.23
